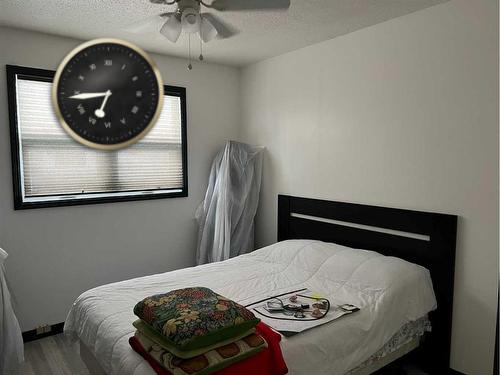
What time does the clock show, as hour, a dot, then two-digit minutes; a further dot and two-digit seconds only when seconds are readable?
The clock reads 6.44
